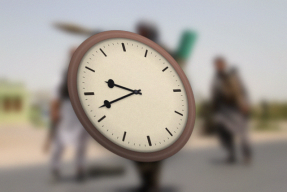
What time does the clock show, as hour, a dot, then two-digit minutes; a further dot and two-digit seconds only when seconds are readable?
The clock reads 9.42
